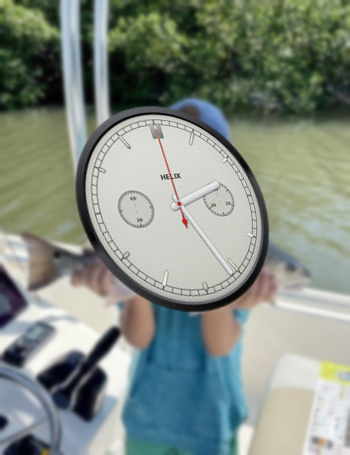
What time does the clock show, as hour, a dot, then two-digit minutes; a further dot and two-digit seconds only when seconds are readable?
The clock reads 2.26
